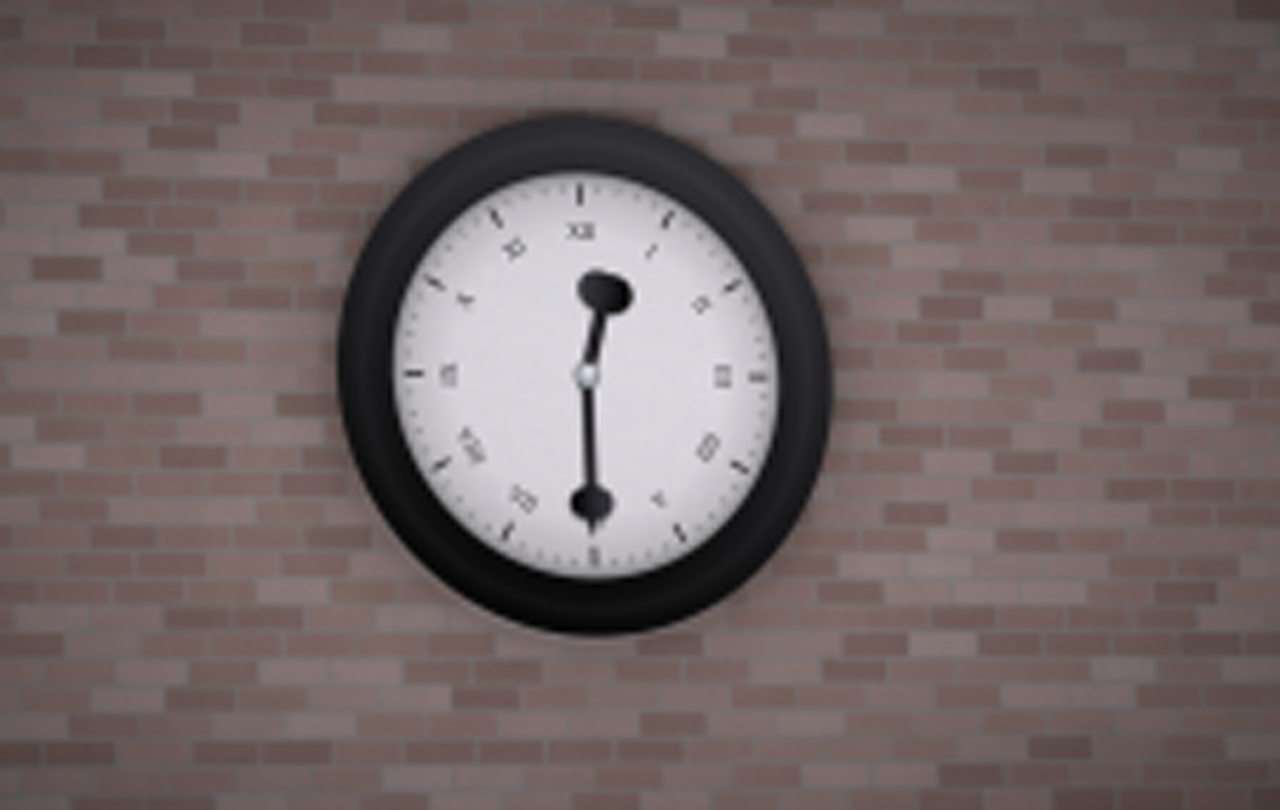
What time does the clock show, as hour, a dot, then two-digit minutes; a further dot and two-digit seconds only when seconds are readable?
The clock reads 12.30
